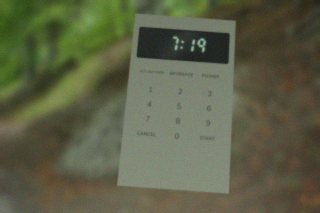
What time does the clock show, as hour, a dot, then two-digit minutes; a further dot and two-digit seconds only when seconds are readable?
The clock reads 7.19
